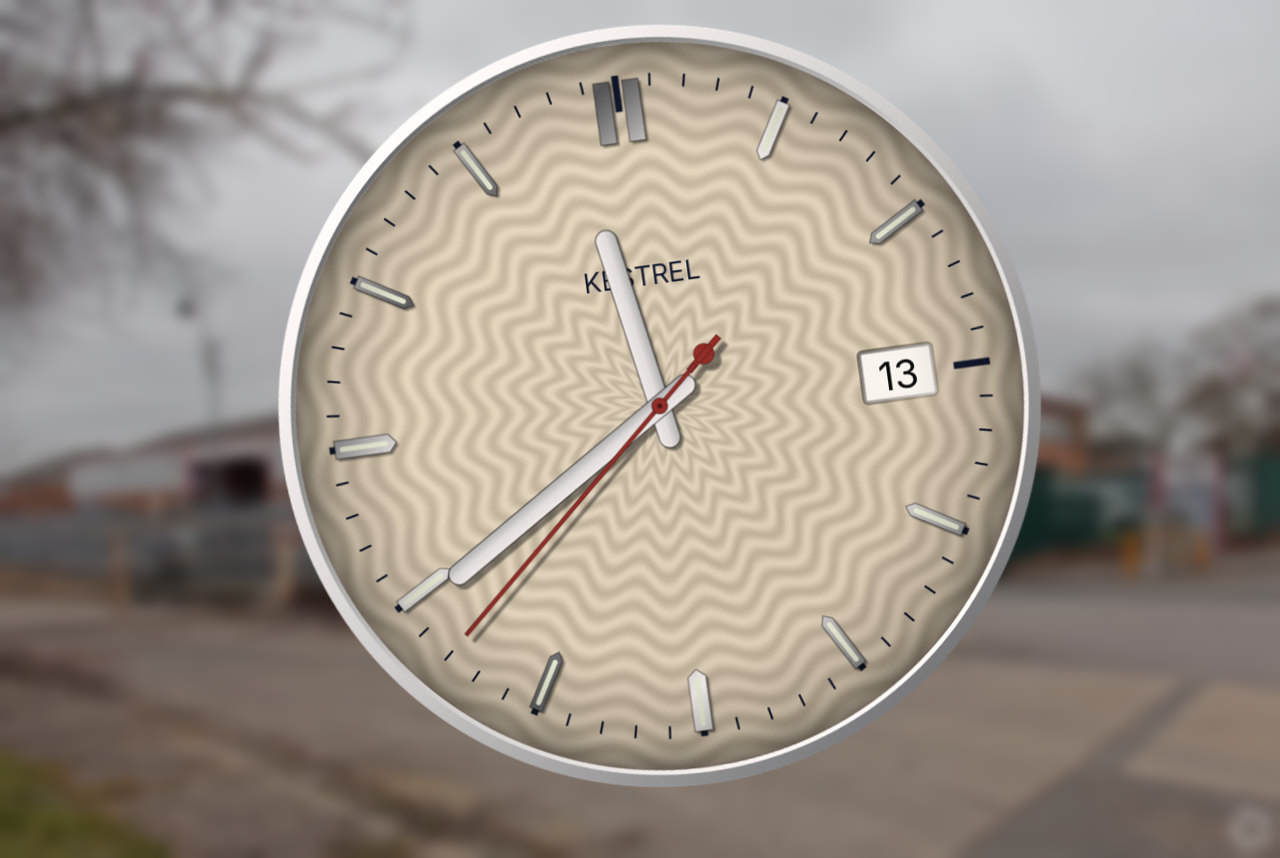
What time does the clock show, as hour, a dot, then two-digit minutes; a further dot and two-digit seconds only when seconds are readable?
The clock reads 11.39.38
